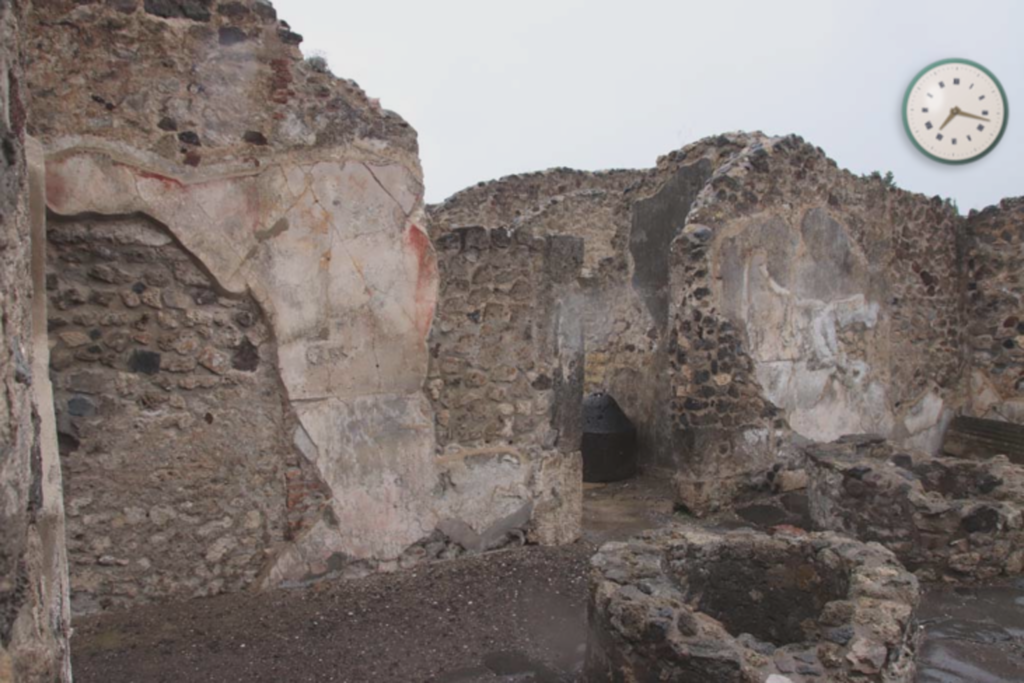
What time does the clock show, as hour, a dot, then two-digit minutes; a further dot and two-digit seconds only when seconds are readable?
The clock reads 7.17
